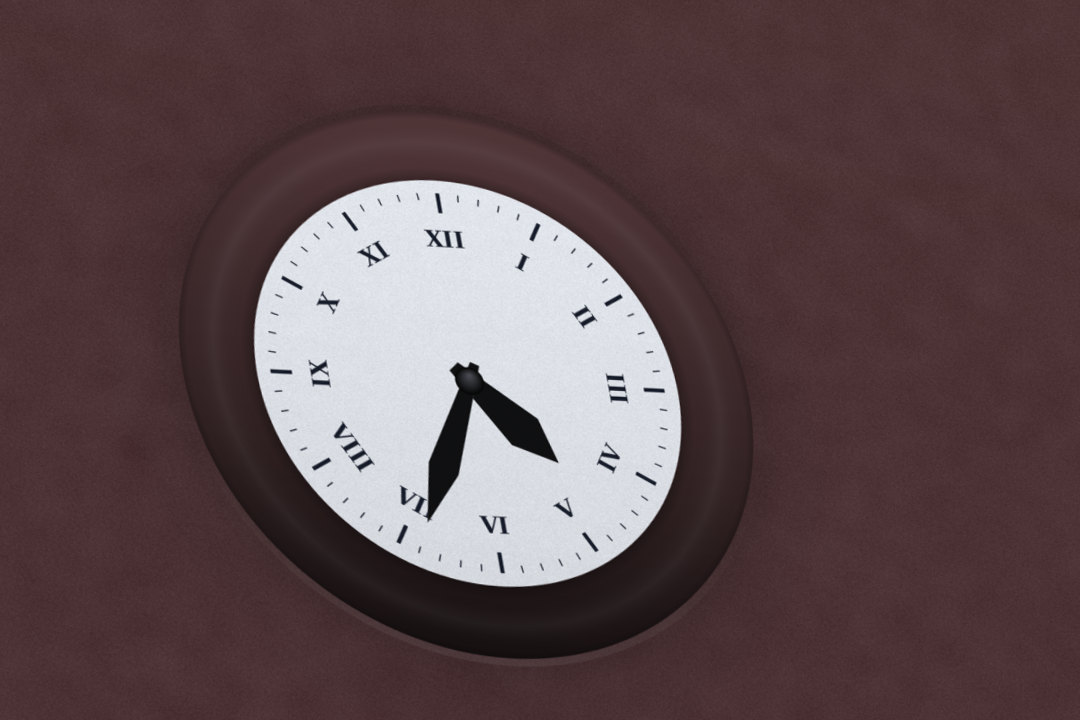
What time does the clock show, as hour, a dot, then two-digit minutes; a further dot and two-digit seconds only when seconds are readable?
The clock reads 4.34
